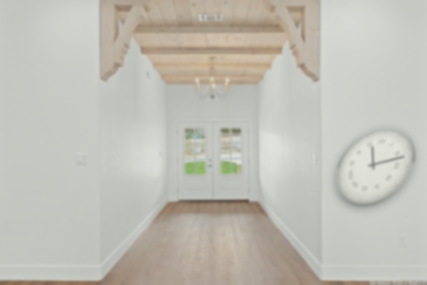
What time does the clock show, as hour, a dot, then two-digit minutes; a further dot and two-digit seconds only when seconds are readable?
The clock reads 11.12
